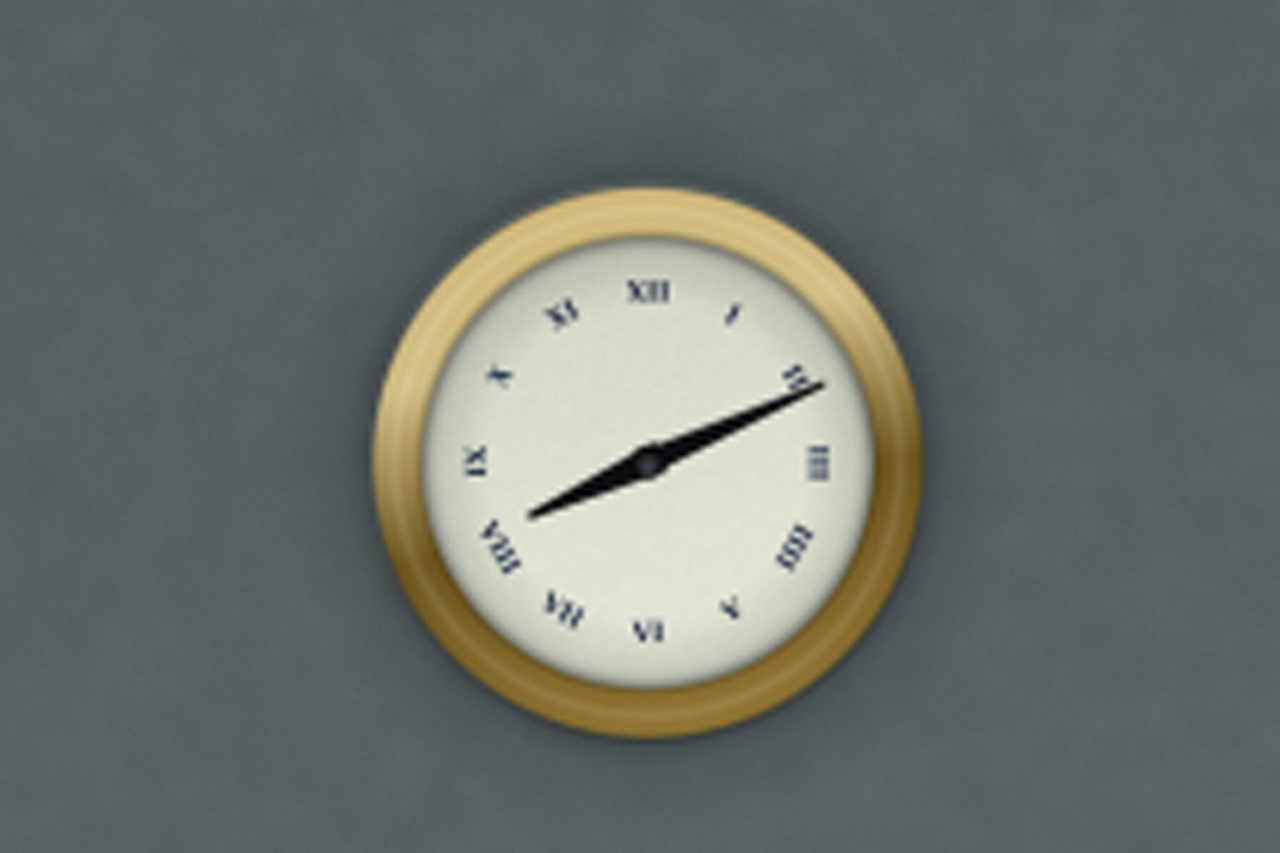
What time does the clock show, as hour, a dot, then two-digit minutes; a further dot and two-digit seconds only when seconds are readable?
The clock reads 8.11
